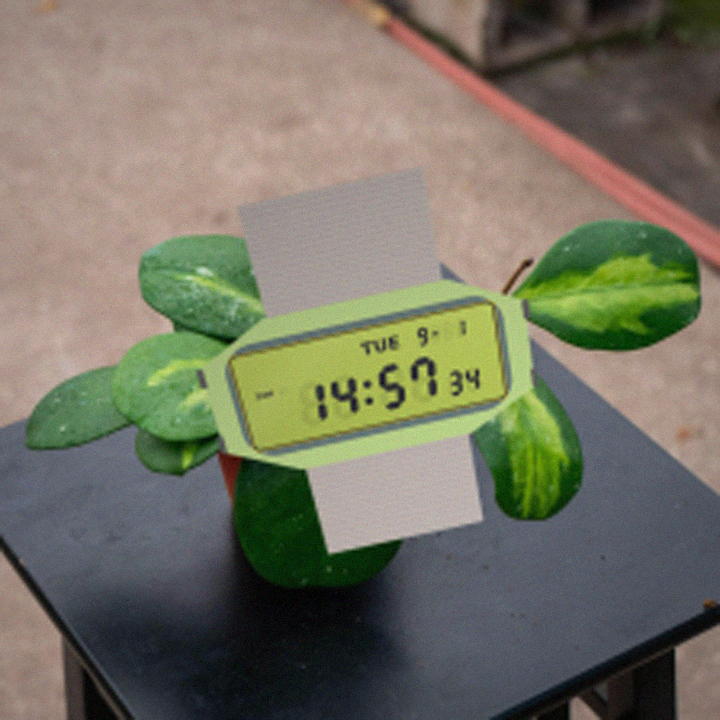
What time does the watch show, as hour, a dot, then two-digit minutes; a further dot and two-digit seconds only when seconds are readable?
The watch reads 14.57.34
